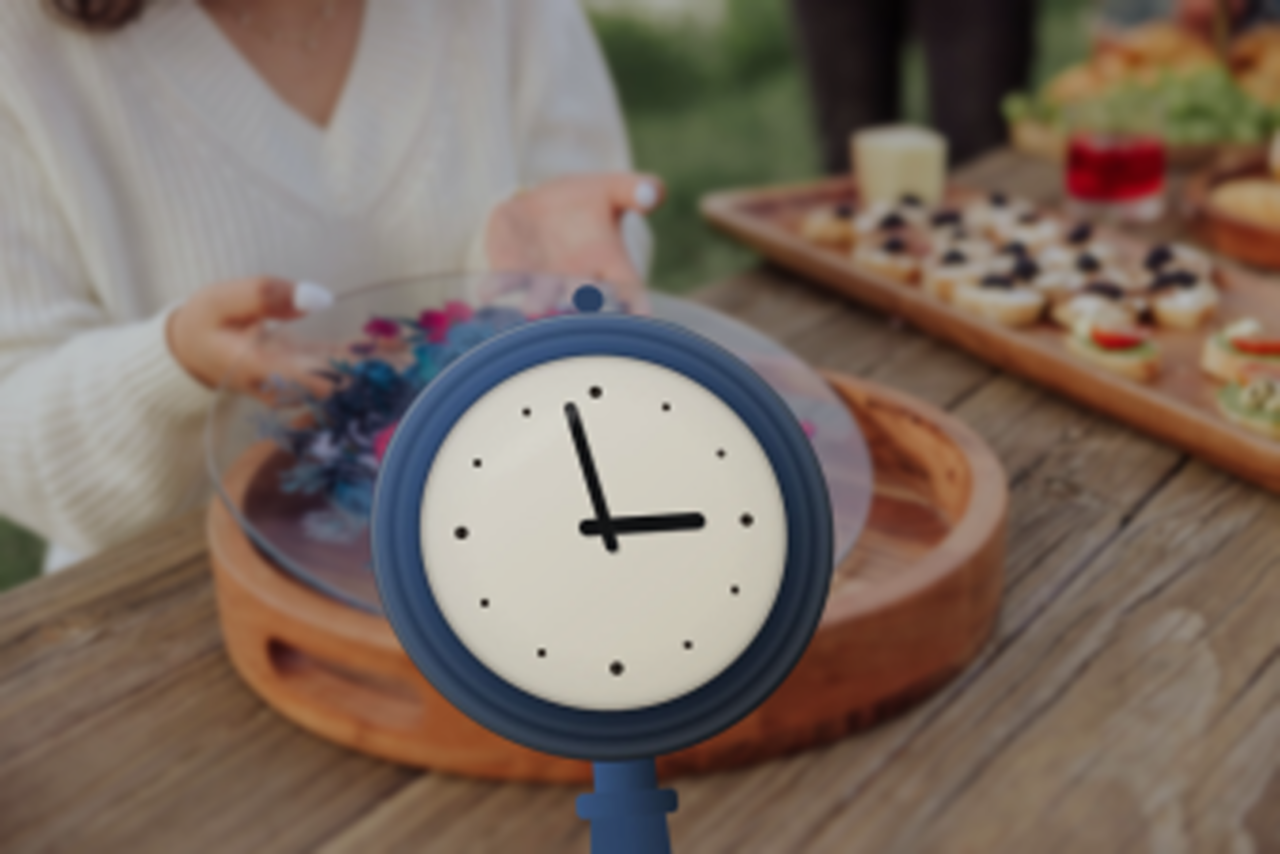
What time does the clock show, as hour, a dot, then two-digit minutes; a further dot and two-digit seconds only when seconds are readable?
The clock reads 2.58
